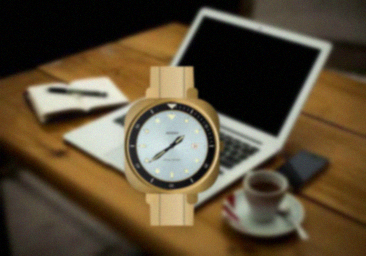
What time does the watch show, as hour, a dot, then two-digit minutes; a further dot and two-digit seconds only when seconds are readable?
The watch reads 1.39
